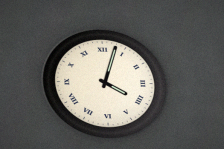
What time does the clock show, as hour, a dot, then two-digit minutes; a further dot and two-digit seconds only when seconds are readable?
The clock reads 4.03
